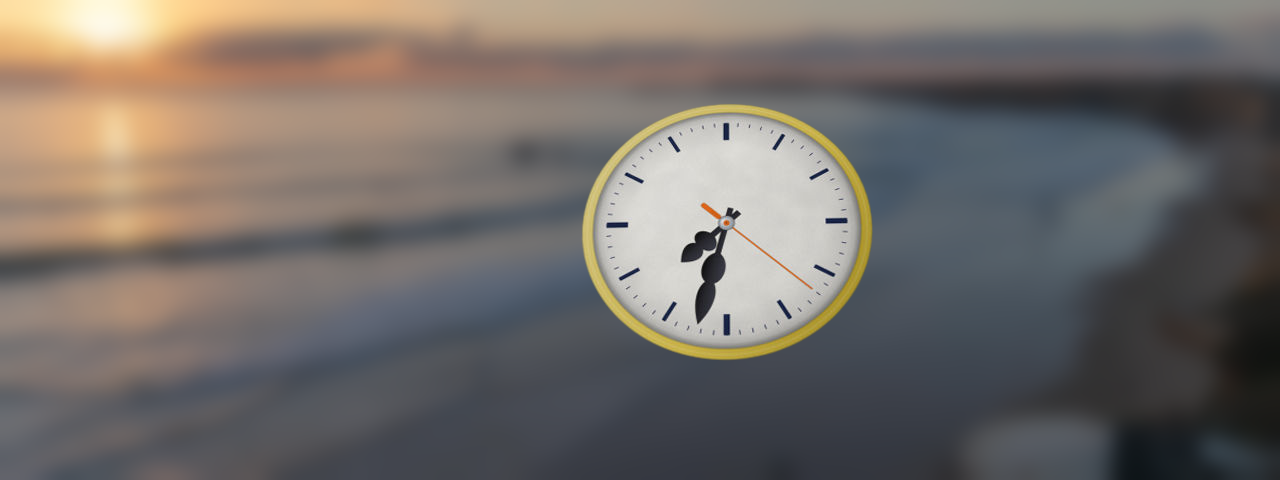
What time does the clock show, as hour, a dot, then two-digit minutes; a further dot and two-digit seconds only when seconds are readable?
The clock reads 7.32.22
